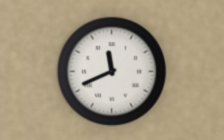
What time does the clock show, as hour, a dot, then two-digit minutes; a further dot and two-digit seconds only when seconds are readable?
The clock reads 11.41
